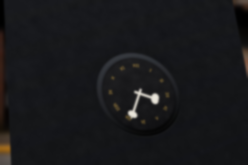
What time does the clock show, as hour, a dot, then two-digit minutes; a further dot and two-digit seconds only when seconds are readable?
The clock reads 3.34
